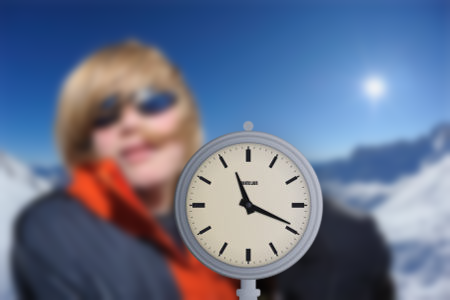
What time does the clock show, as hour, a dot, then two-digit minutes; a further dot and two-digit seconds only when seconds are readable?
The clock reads 11.19
